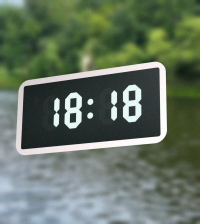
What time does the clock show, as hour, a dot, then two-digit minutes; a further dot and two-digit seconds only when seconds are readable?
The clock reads 18.18
